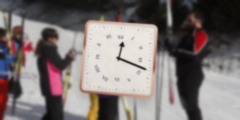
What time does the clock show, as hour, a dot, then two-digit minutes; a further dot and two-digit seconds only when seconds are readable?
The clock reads 12.18
